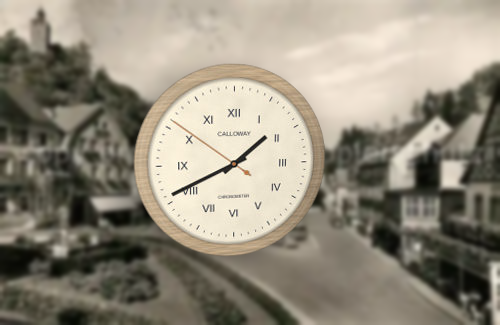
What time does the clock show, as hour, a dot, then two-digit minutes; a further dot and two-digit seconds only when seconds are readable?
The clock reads 1.40.51
